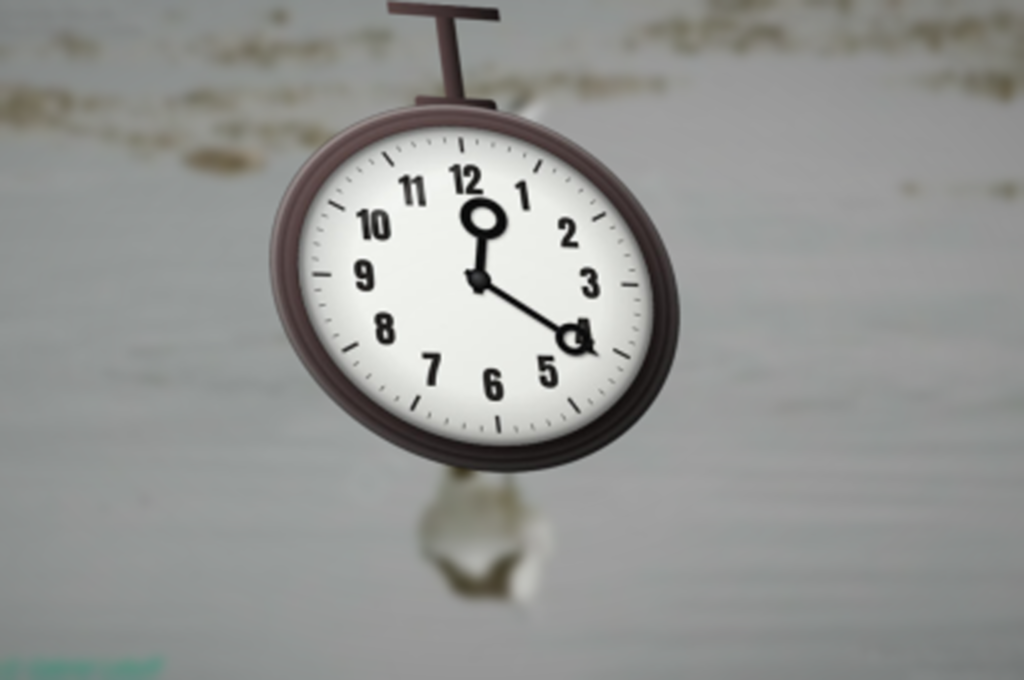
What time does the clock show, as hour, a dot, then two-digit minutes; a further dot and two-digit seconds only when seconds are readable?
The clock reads 12.21
